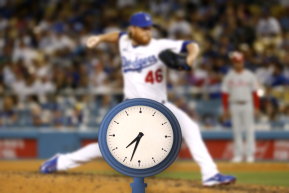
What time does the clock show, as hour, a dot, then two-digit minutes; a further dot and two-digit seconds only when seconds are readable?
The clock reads 7.33
